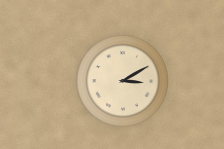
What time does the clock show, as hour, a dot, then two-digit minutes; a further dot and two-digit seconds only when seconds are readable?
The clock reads 3.10
